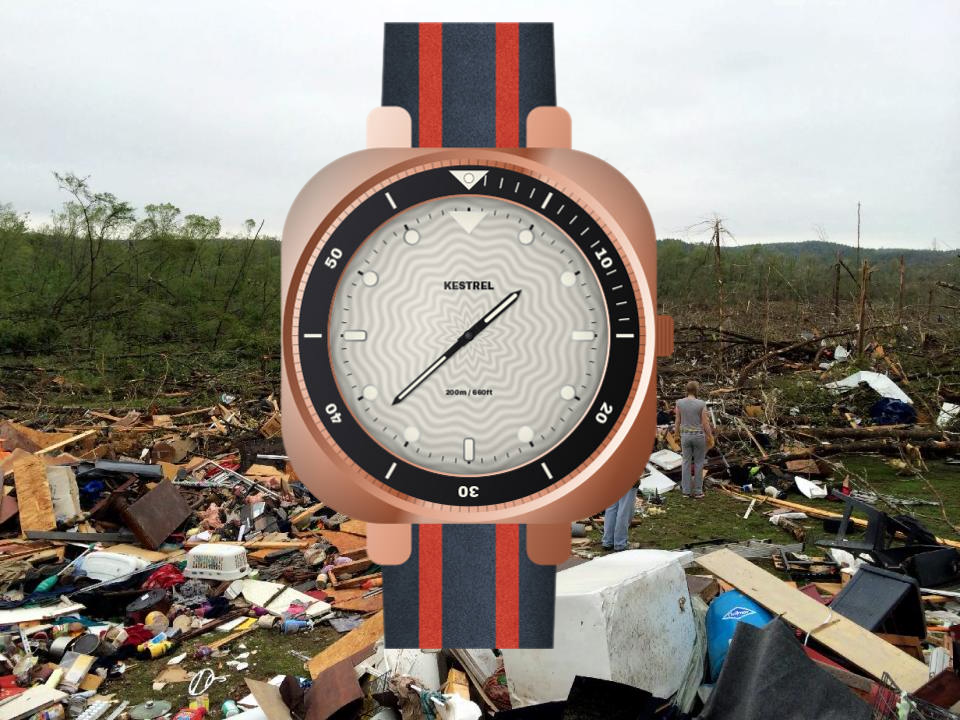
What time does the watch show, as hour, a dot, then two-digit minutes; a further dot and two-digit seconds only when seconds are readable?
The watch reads 1.38
